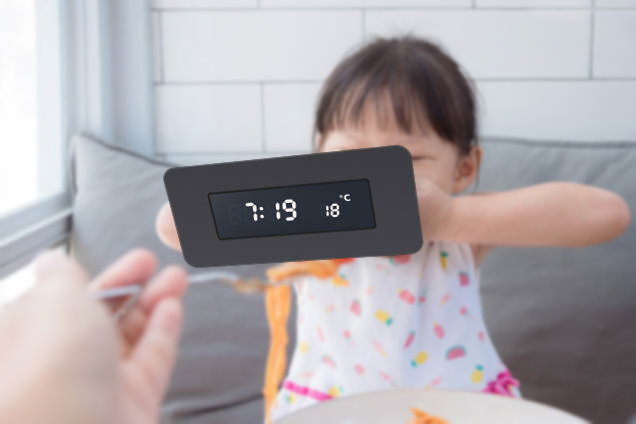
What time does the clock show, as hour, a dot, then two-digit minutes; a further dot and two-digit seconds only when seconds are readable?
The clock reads 7.19
